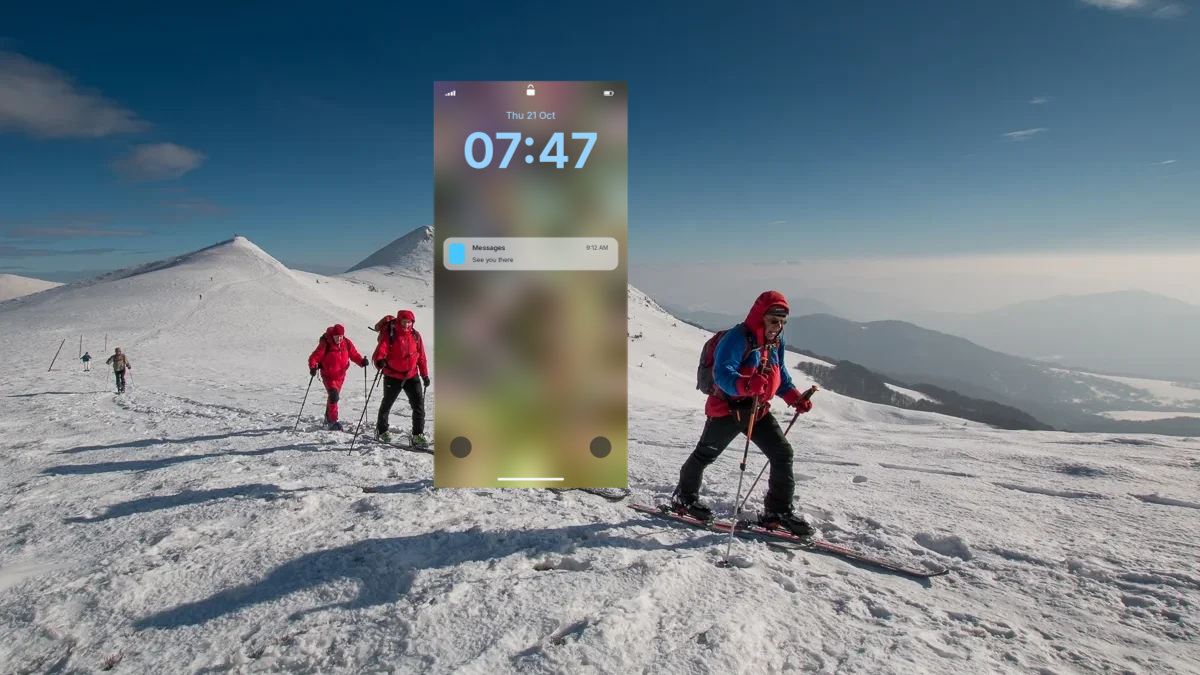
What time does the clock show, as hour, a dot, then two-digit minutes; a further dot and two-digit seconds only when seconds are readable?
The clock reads 7.47
